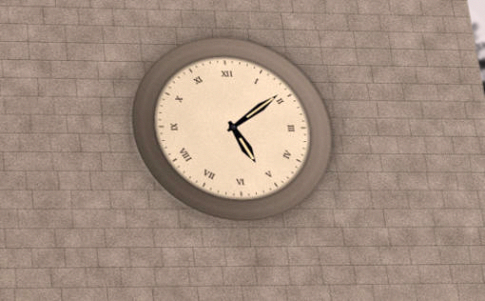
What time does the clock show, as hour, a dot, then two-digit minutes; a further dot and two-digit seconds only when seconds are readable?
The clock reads 5.09
